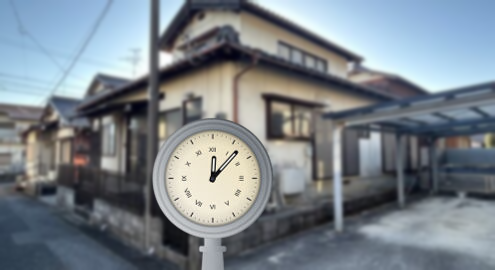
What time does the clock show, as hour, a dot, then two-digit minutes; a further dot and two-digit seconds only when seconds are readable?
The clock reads 12.07
